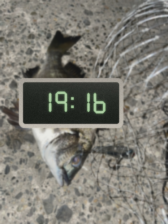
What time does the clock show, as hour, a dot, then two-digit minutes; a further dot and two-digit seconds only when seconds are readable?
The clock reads 19.16
